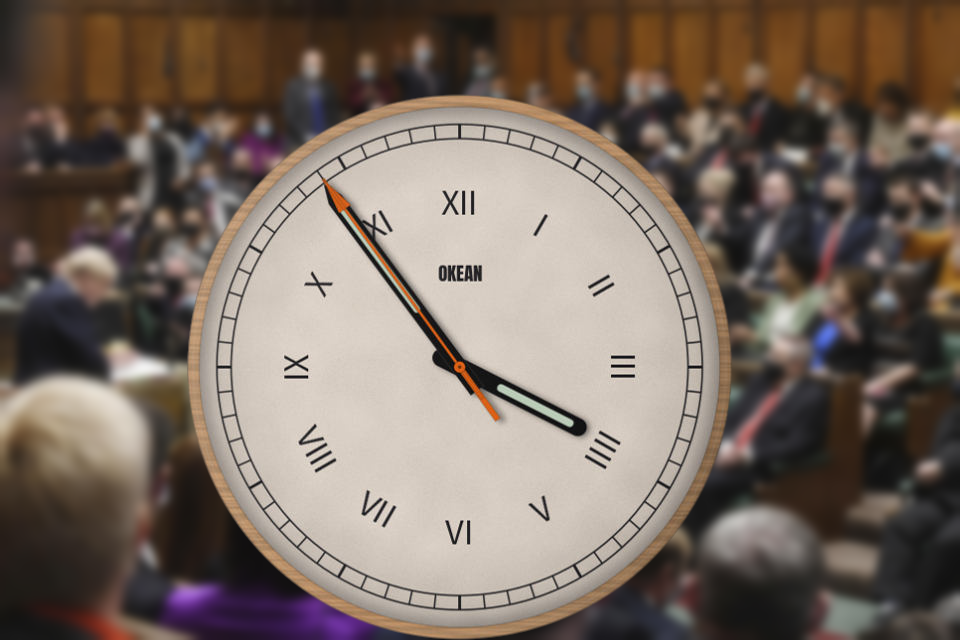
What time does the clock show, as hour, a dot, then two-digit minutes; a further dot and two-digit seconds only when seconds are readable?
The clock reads 3.53.54
